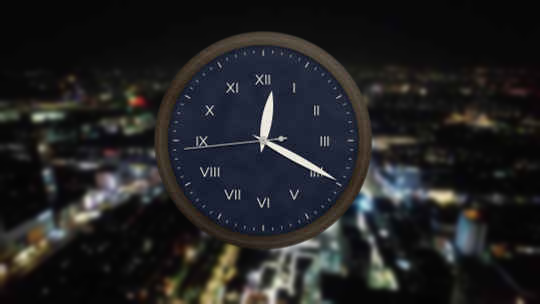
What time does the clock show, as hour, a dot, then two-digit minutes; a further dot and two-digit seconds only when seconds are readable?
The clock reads 12.19.44
